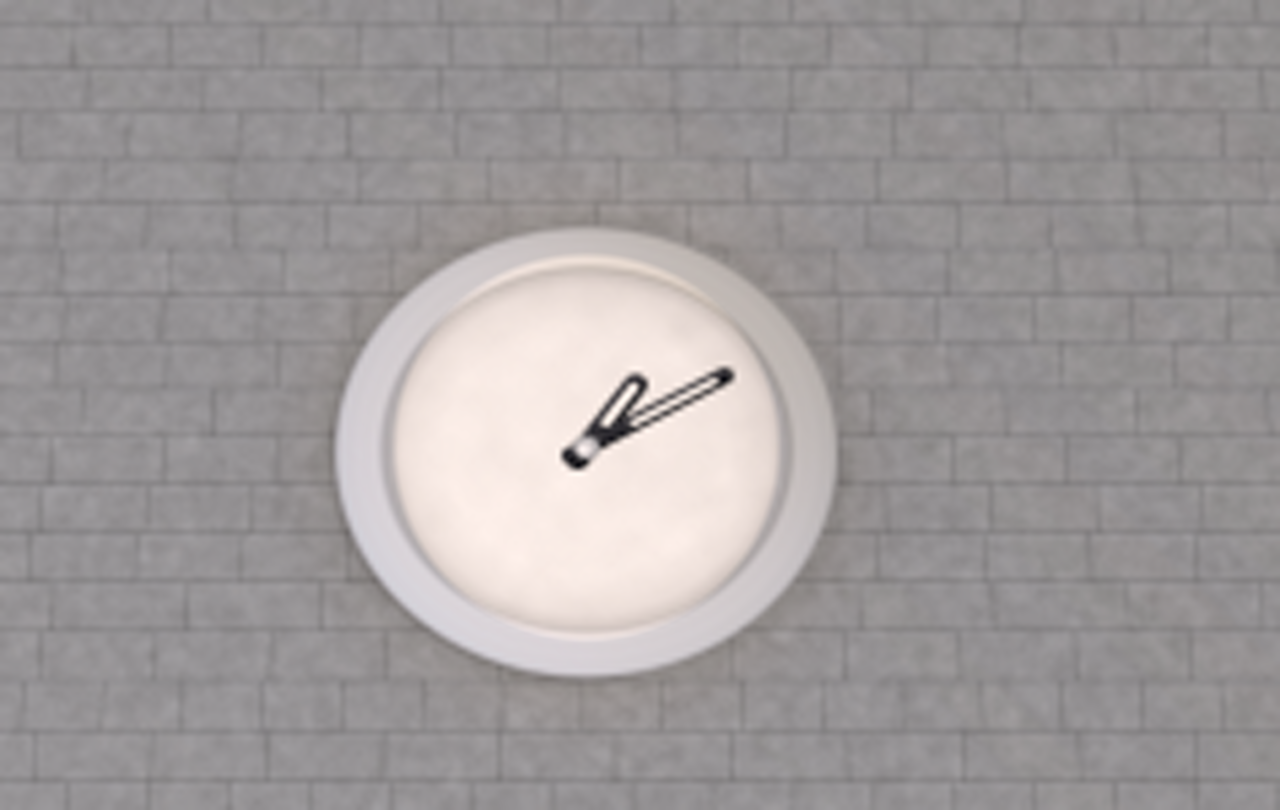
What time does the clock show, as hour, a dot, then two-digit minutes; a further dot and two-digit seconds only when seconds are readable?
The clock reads 1.10
